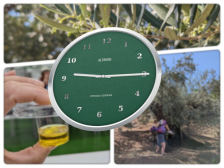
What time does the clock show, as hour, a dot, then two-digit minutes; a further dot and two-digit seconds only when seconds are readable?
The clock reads 9.15
